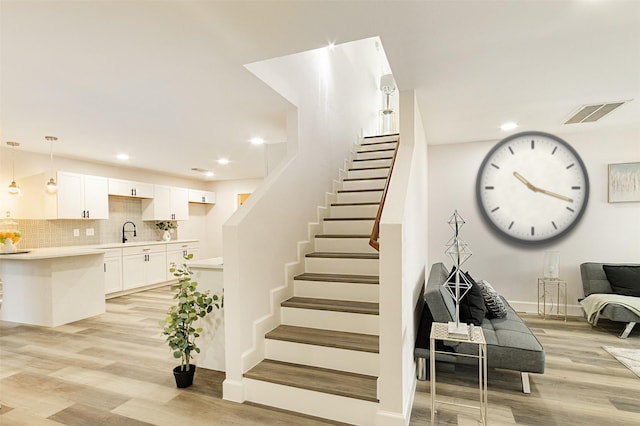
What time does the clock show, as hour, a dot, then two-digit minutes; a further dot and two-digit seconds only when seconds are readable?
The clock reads 10.18
